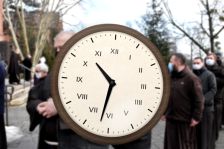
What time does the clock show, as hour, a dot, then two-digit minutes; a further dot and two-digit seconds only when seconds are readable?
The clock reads 10.32
